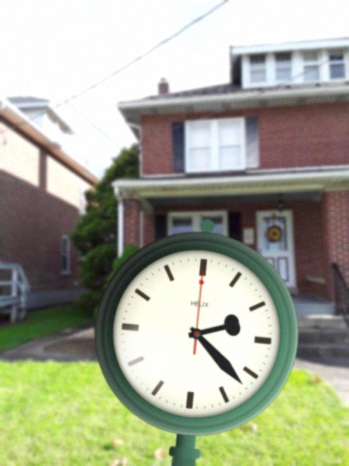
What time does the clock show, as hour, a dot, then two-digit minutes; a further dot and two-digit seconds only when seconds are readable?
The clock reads 2.22.00
